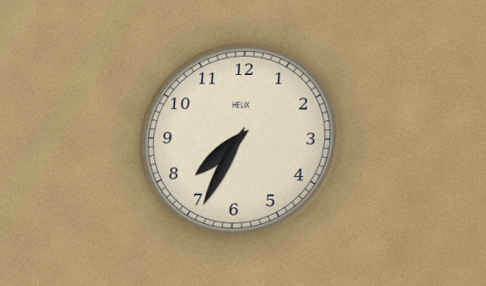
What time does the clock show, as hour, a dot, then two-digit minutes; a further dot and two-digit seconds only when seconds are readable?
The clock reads 7.34
